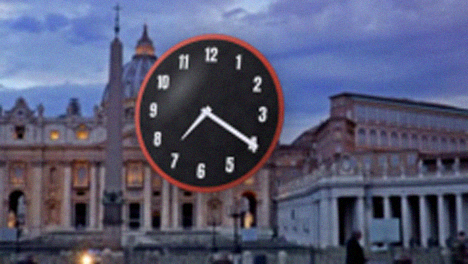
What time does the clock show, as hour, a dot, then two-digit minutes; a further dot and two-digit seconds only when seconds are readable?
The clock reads 7.20
